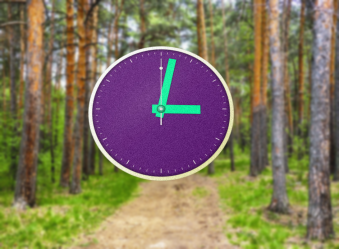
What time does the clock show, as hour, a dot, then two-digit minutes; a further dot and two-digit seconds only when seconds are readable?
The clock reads 3.02.00
